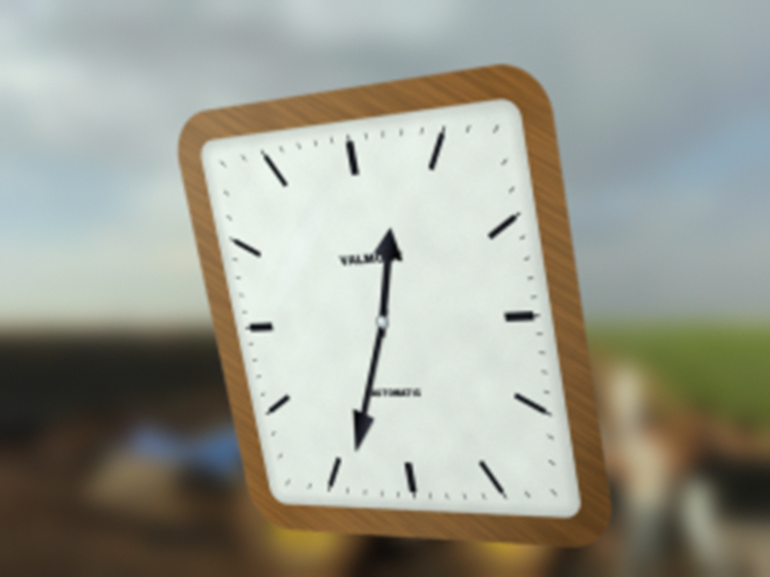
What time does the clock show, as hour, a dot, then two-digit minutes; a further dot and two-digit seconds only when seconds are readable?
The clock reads 12.34
